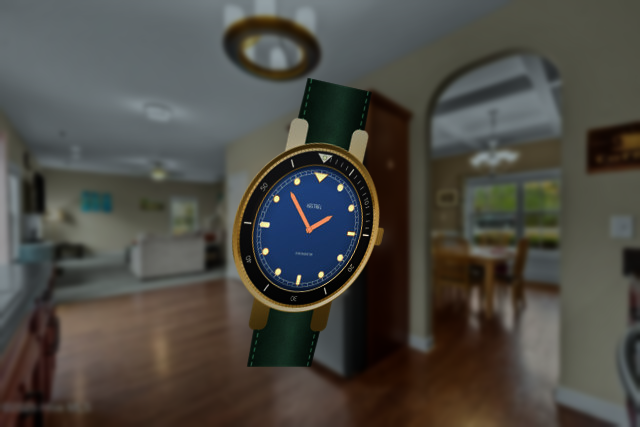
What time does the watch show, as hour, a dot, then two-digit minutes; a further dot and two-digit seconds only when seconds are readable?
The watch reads 1.53
